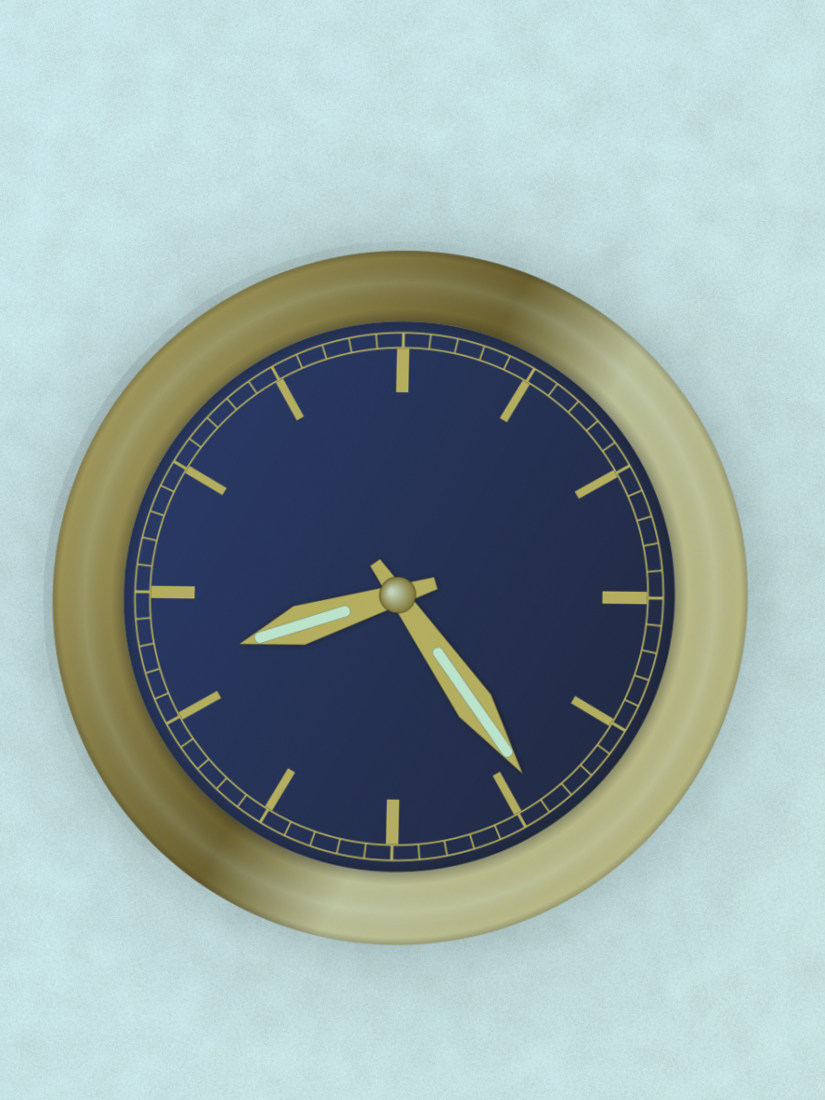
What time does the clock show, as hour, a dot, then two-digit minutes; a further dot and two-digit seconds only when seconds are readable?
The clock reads 8.24
